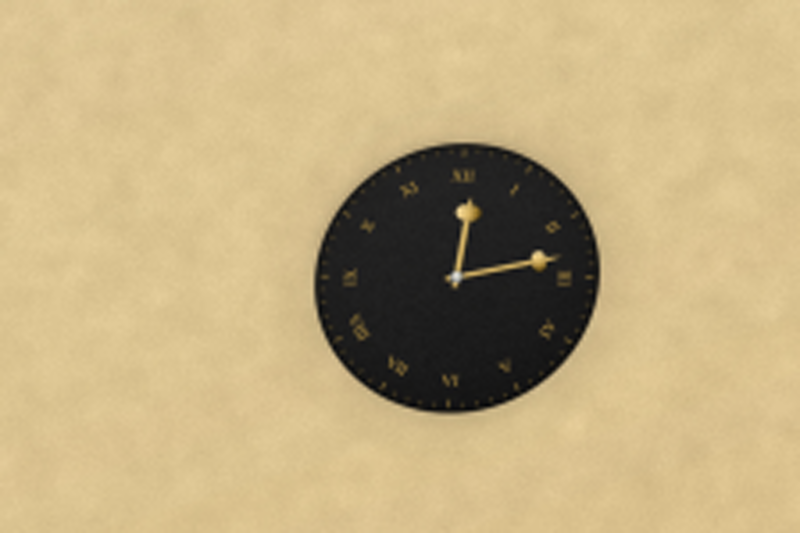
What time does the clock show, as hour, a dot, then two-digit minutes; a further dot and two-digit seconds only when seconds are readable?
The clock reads 12.13
